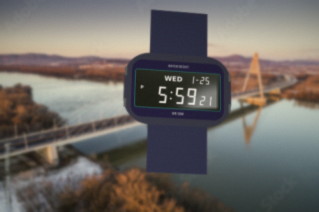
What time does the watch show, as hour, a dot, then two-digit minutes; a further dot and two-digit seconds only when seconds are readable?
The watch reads 5.59.21
